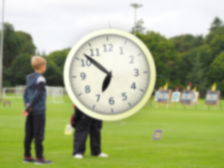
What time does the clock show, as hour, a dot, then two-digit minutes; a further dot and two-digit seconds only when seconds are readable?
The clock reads 6.52
